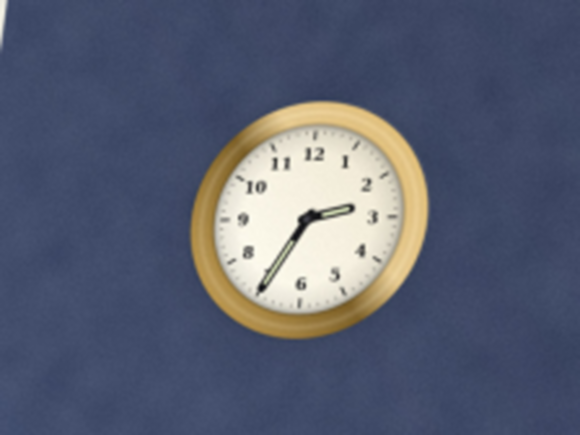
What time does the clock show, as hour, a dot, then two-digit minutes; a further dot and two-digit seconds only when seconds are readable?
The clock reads 2.35
